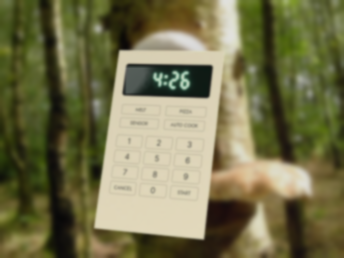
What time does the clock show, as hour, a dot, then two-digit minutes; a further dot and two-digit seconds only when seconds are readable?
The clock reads 4.26
